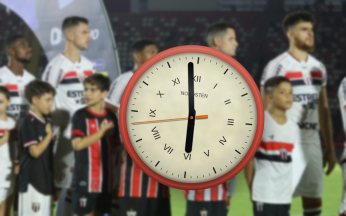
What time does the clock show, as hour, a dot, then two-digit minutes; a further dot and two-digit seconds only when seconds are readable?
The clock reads 5.58.43
